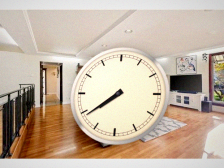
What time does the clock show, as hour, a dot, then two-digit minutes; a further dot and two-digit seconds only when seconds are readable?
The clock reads 7.39
